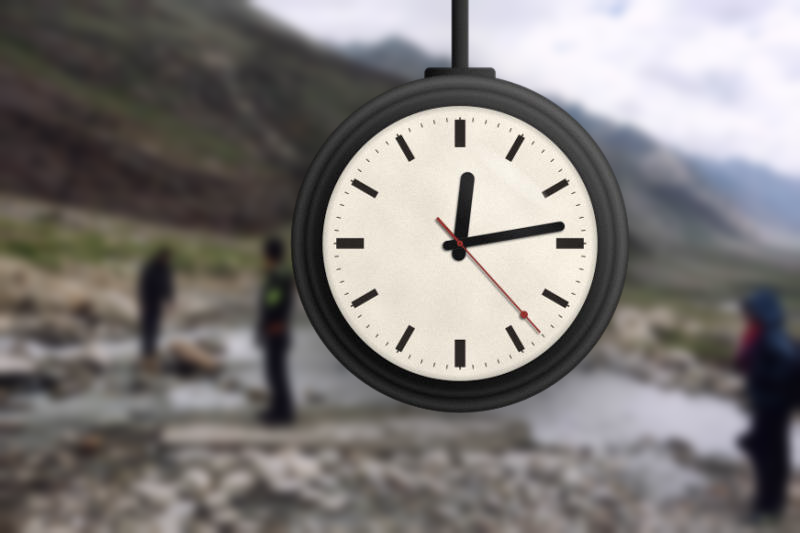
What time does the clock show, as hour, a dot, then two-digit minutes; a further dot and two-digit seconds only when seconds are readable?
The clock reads 12.13.23
